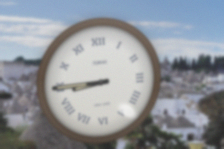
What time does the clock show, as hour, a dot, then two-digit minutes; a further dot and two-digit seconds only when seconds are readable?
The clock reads 8.45
